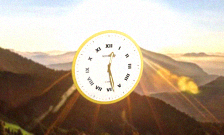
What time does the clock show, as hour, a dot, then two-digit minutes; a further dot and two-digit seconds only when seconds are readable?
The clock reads 12.28
